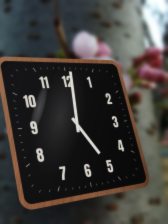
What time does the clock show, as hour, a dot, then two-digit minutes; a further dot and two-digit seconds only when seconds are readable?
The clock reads 5.01
